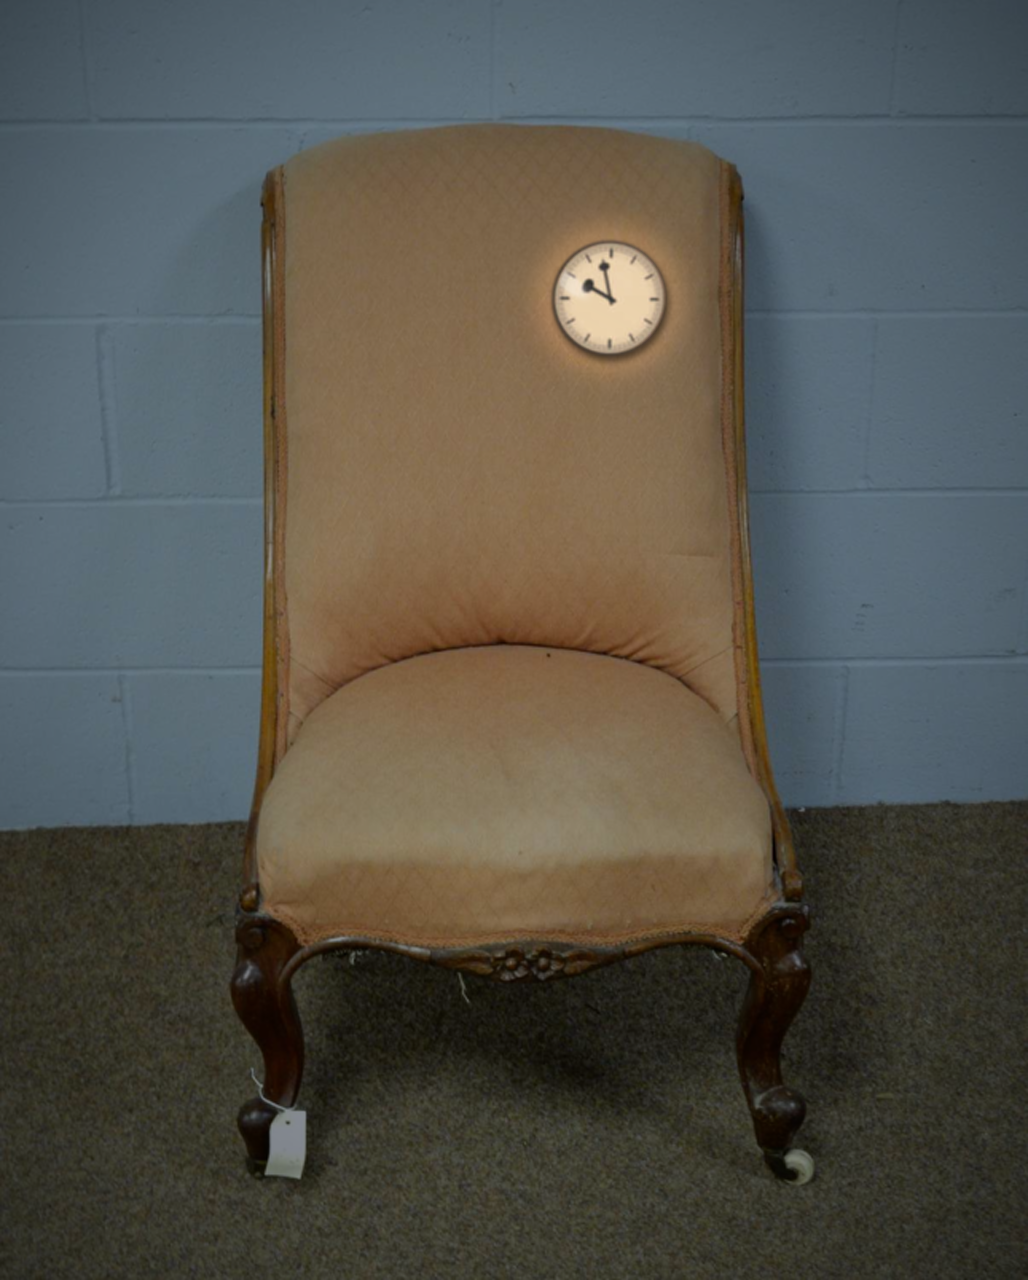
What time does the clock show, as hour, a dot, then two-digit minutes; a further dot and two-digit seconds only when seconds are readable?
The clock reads 9.58
